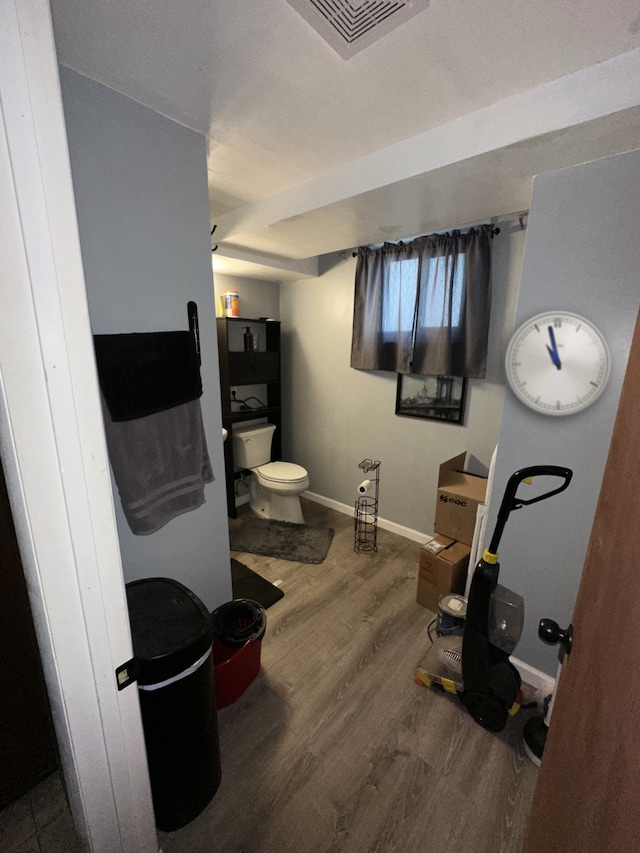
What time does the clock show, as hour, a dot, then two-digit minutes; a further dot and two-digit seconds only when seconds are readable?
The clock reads 10.58
